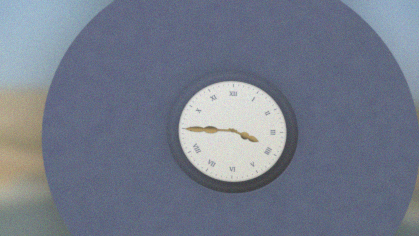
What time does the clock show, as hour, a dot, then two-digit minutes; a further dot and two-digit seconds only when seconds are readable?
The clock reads 3.45
